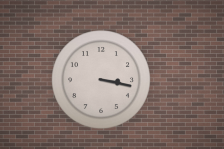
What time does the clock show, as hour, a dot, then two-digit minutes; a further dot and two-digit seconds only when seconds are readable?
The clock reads 3.17
